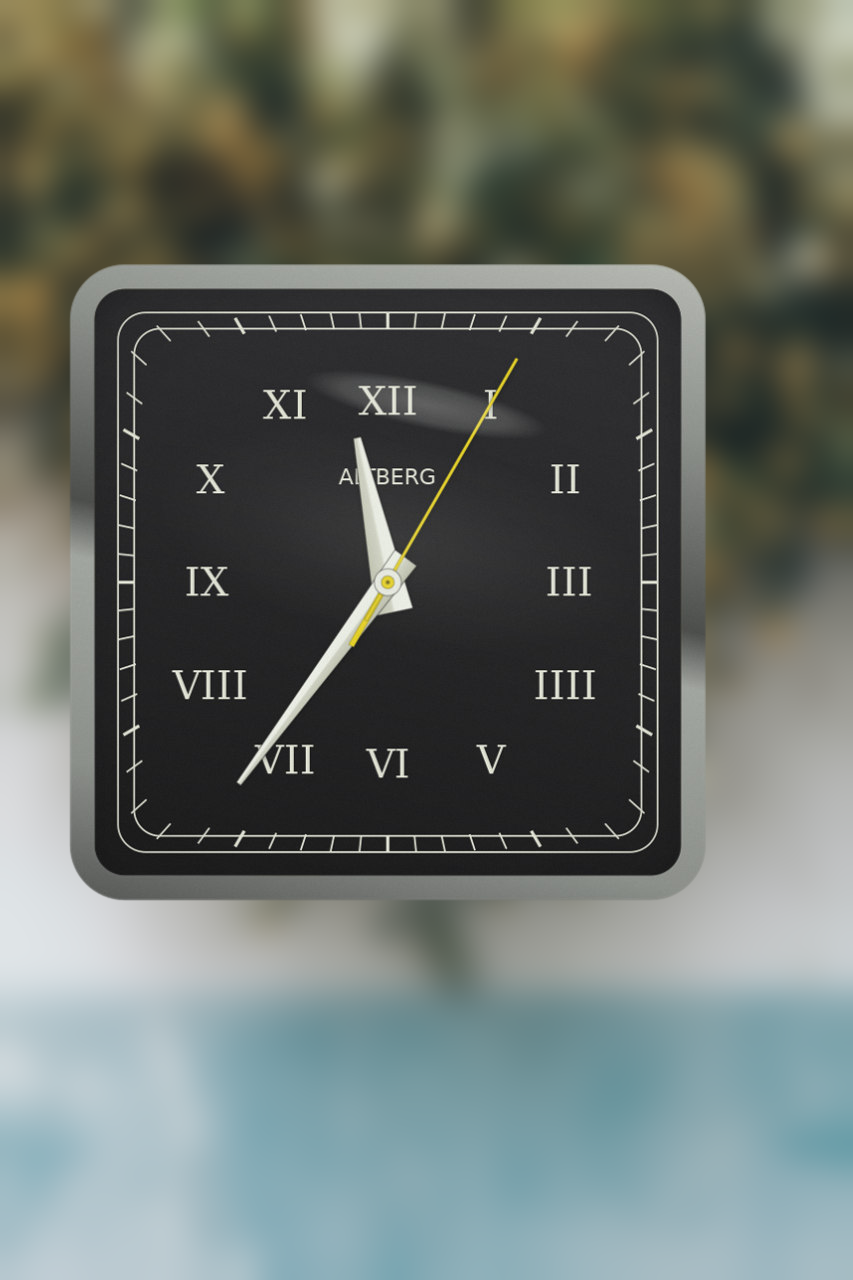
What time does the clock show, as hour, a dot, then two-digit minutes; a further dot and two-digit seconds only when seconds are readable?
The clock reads 11.36.05
